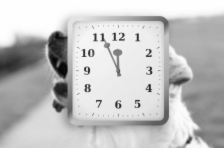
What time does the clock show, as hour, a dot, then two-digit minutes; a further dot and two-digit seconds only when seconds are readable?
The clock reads 11.56
